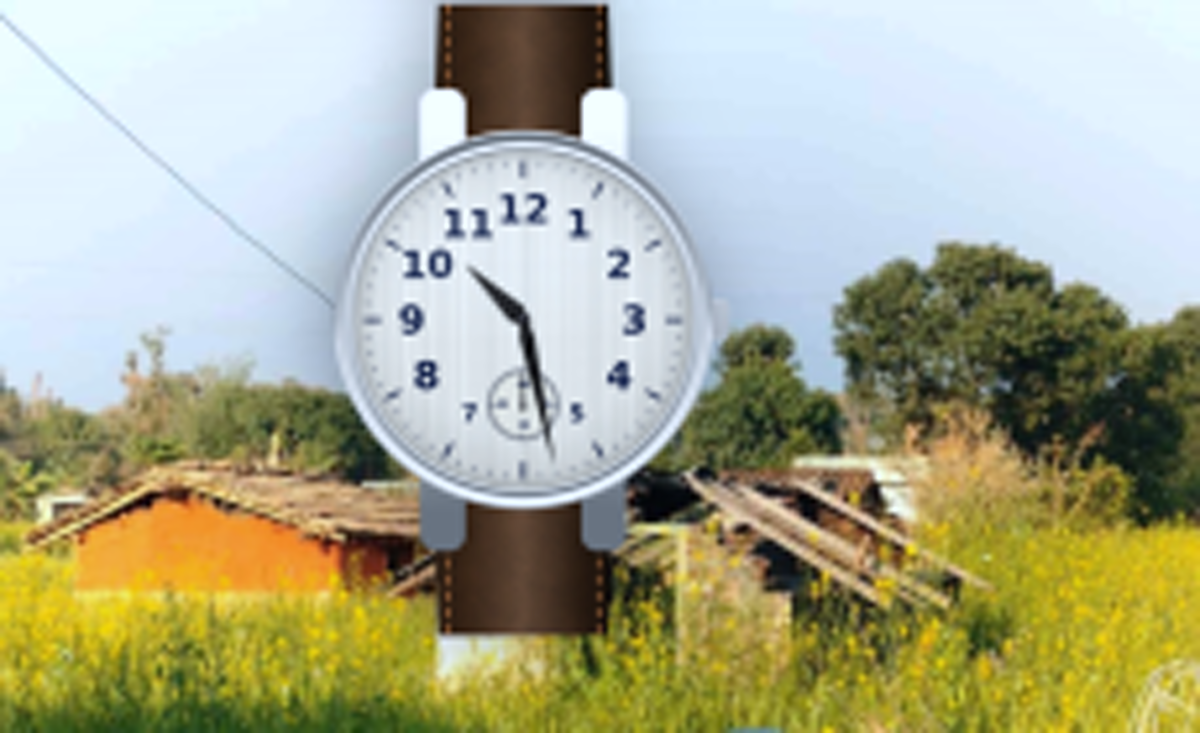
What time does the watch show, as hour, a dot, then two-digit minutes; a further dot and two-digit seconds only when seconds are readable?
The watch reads 10.28
